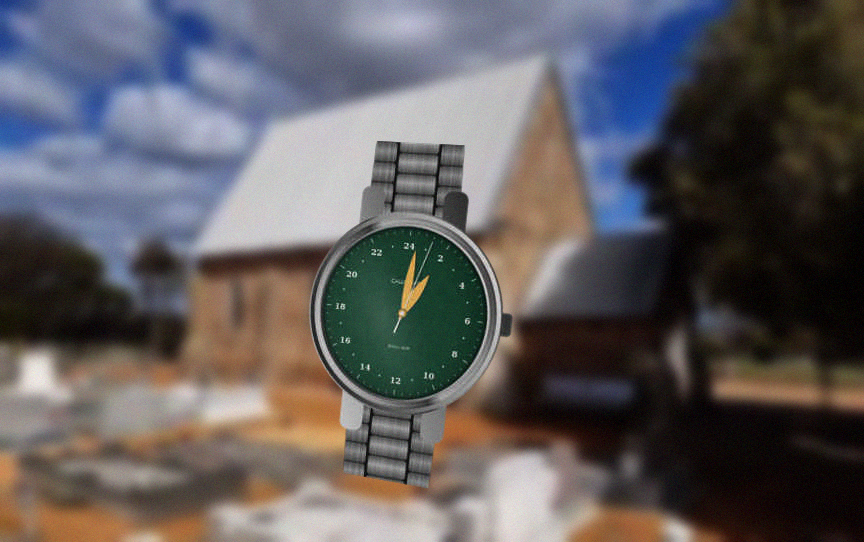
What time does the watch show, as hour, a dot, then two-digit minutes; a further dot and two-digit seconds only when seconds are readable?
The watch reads 2.01.03
